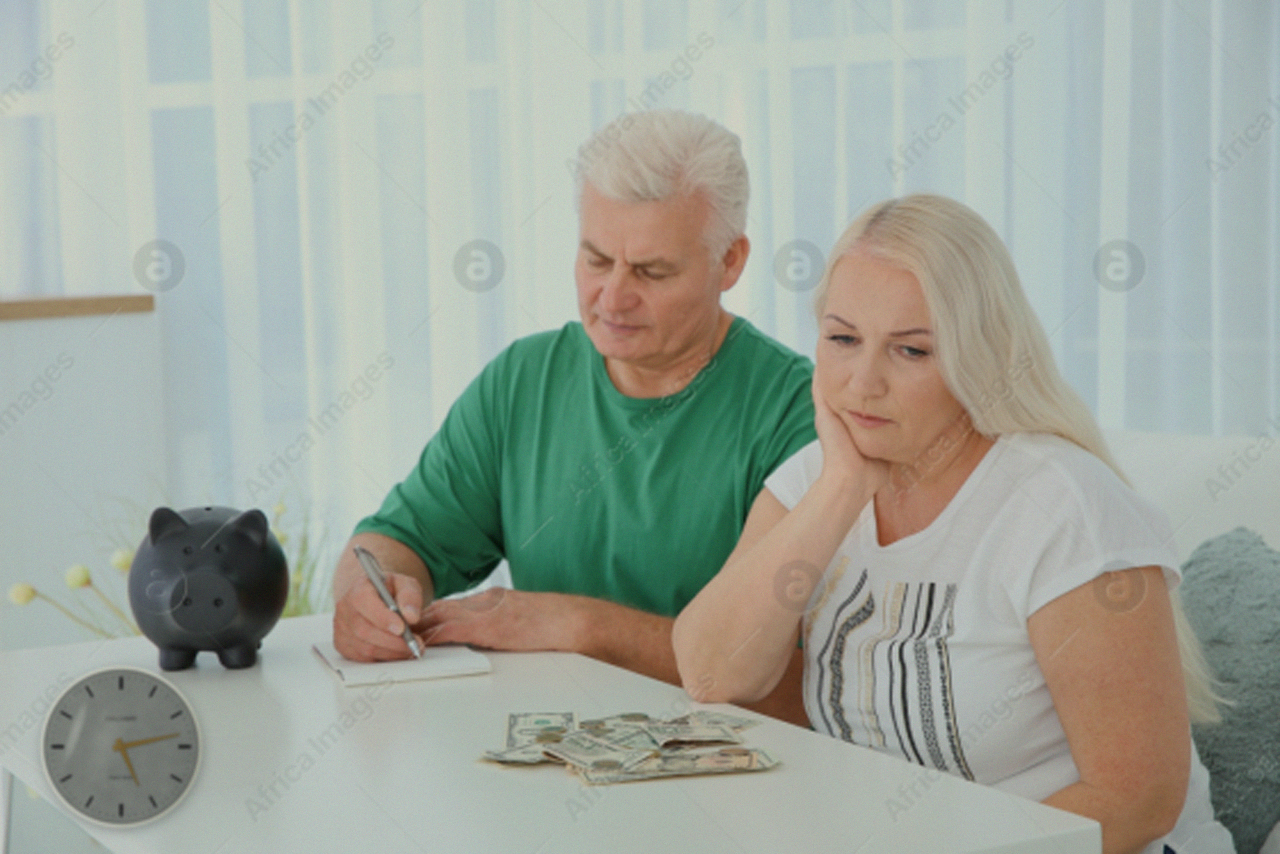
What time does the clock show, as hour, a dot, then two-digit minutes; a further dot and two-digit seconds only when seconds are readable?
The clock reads 5.13
